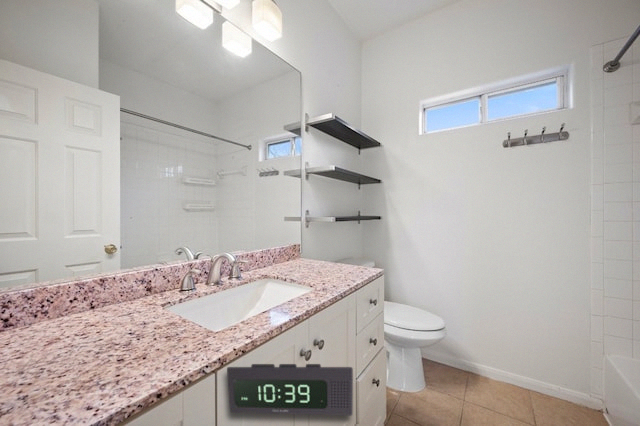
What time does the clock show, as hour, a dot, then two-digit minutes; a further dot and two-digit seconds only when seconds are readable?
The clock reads 10.39
